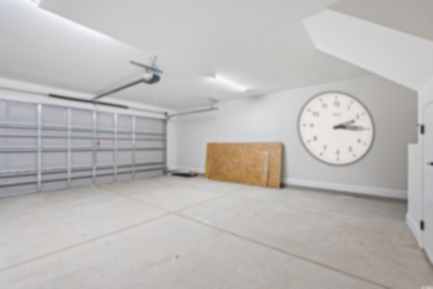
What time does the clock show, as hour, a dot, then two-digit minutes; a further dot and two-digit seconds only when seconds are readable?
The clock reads 2.15
